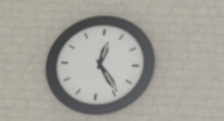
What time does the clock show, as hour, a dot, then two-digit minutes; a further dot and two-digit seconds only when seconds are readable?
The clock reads 12.24
